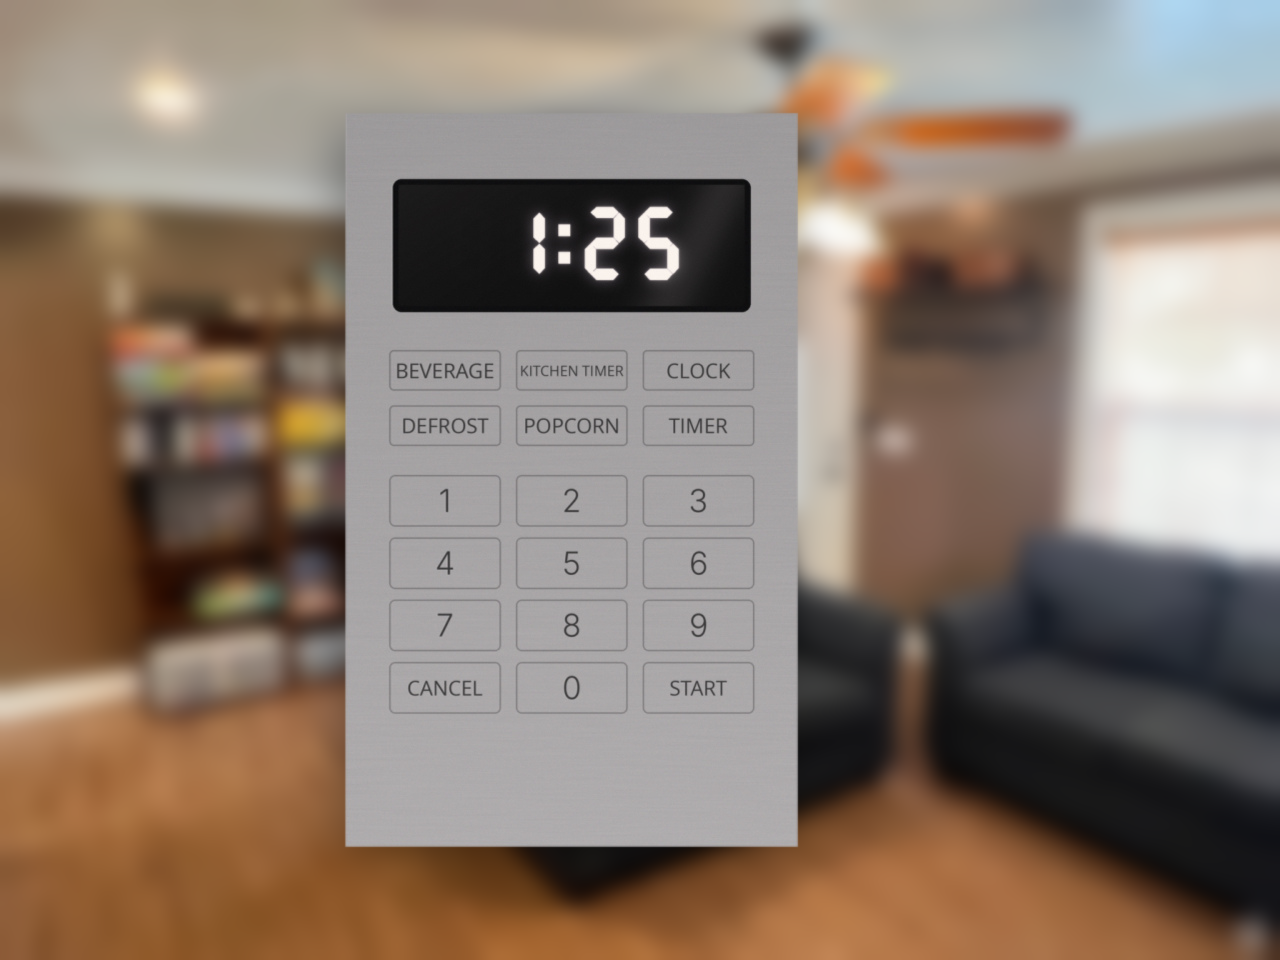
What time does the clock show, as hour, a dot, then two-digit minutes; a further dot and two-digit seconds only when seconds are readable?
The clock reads 1.25
